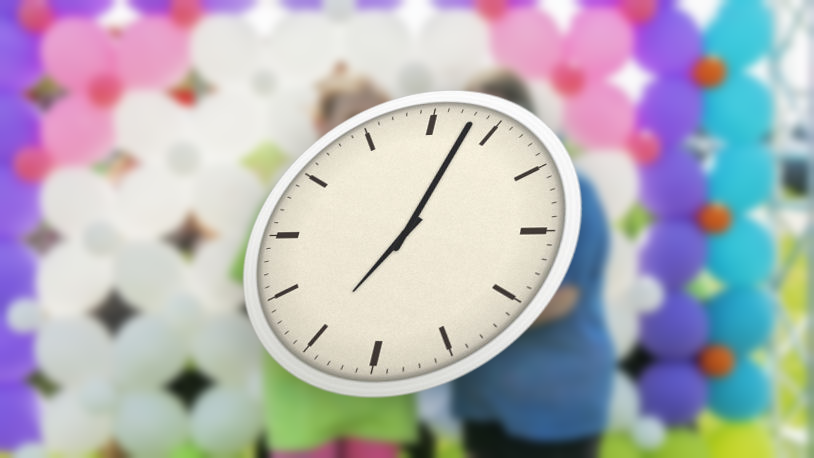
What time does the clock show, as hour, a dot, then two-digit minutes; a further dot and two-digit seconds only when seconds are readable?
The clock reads 7.03
